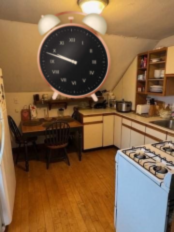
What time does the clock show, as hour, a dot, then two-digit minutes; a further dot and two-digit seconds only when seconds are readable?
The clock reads 9.48
